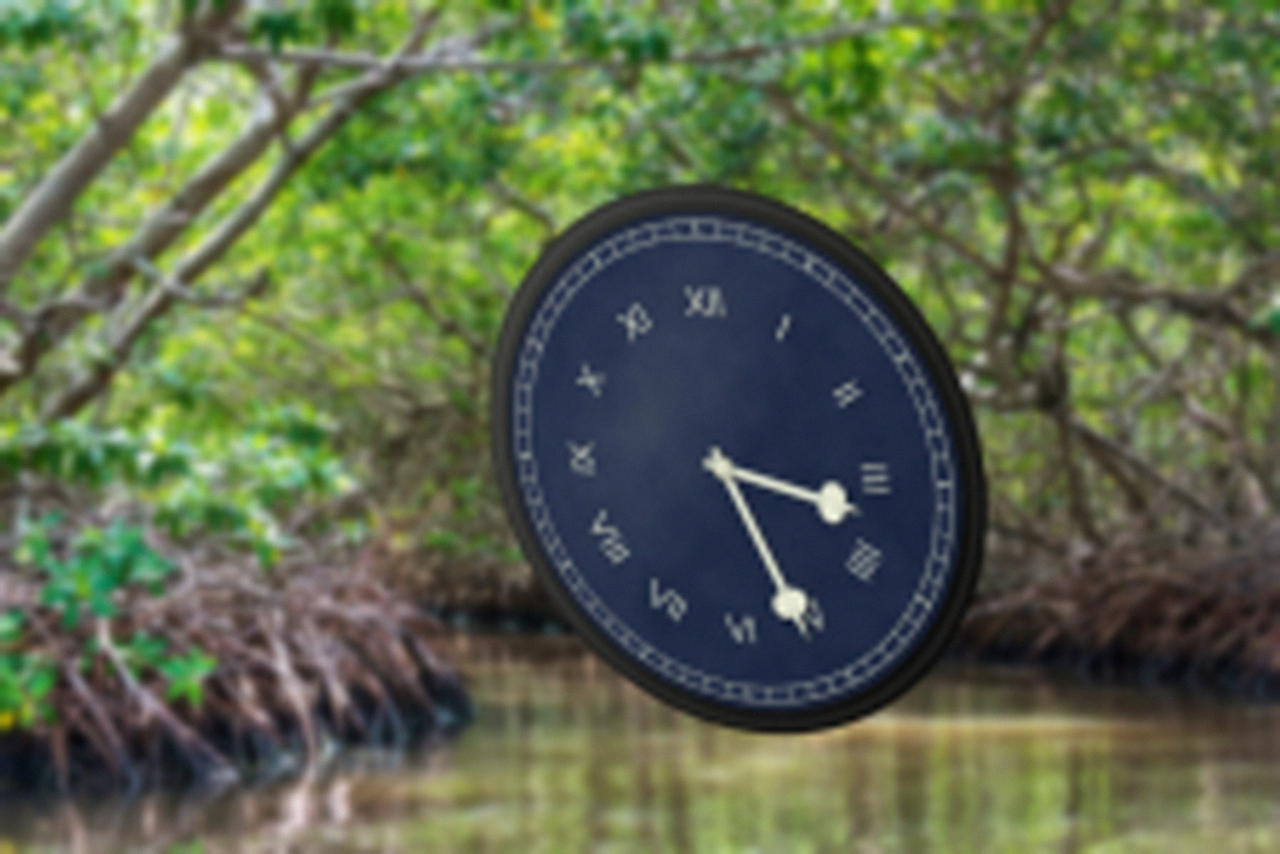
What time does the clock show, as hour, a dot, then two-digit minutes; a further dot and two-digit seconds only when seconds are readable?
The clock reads 3.26
